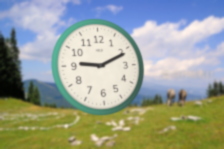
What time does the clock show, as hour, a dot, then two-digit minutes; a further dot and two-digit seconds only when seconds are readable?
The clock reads 9.11
